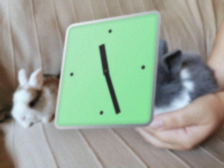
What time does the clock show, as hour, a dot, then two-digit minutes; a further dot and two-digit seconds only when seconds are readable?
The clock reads 11.26
